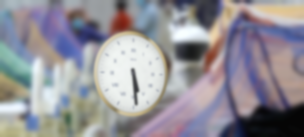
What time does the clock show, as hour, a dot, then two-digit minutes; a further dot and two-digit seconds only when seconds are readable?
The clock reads 5.29
